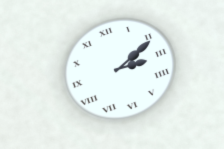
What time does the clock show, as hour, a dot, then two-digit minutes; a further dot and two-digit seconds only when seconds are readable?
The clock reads 3.11
